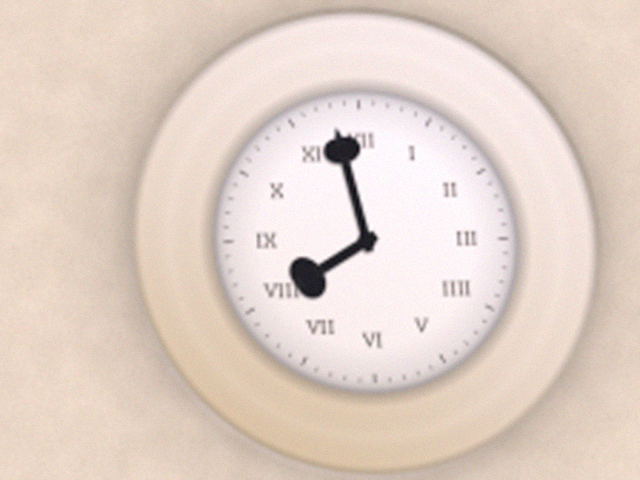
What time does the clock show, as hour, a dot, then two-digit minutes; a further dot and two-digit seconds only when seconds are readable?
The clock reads 7.58
